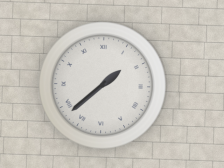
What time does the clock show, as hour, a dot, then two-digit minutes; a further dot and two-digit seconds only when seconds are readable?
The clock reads 1.38
